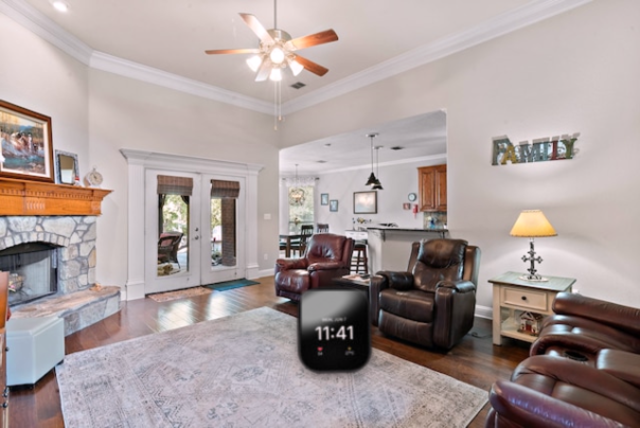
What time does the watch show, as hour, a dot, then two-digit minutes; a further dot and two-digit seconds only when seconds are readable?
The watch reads 11.41
